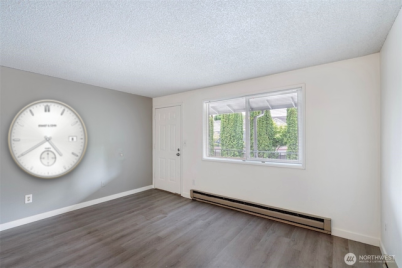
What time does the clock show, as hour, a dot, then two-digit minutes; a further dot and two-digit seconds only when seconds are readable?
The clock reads 4.40
